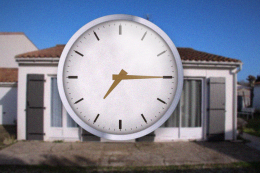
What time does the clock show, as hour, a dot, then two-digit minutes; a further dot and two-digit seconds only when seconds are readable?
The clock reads 7.15
